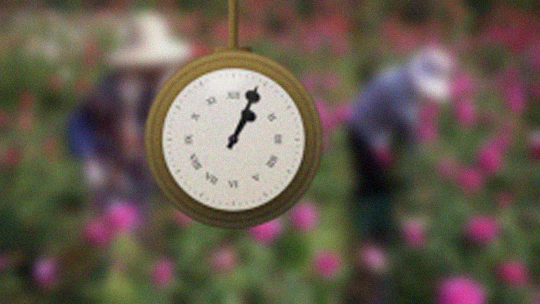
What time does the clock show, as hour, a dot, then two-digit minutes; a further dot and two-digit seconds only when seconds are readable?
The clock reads 1.04
